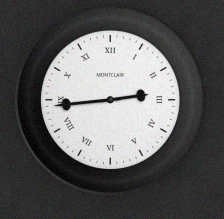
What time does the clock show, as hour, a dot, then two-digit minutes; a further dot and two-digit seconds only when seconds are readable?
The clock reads 2.44
